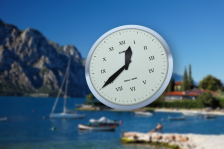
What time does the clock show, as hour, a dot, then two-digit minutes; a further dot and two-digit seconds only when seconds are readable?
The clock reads 12.40
